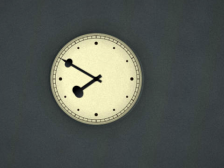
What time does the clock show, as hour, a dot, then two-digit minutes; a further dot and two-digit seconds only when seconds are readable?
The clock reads 7.50
